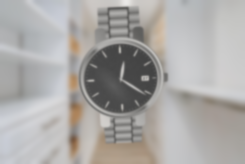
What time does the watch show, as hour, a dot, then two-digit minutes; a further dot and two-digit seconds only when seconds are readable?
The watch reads 12.21
